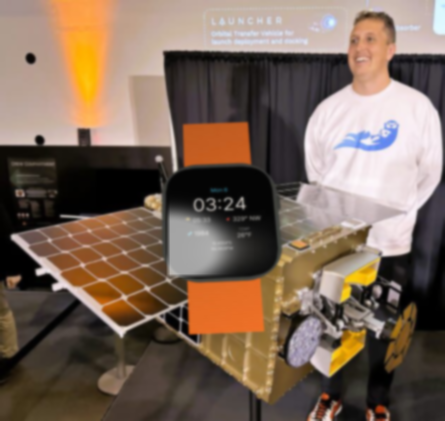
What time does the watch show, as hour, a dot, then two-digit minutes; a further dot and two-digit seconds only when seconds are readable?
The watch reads 3.24
